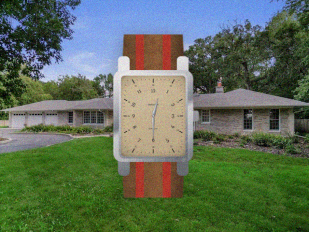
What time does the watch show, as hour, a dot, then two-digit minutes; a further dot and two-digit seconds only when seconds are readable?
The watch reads 12.30
